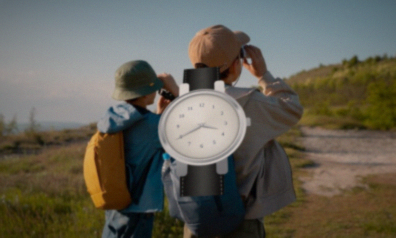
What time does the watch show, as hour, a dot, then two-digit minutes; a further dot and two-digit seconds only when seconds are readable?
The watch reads 3.40
